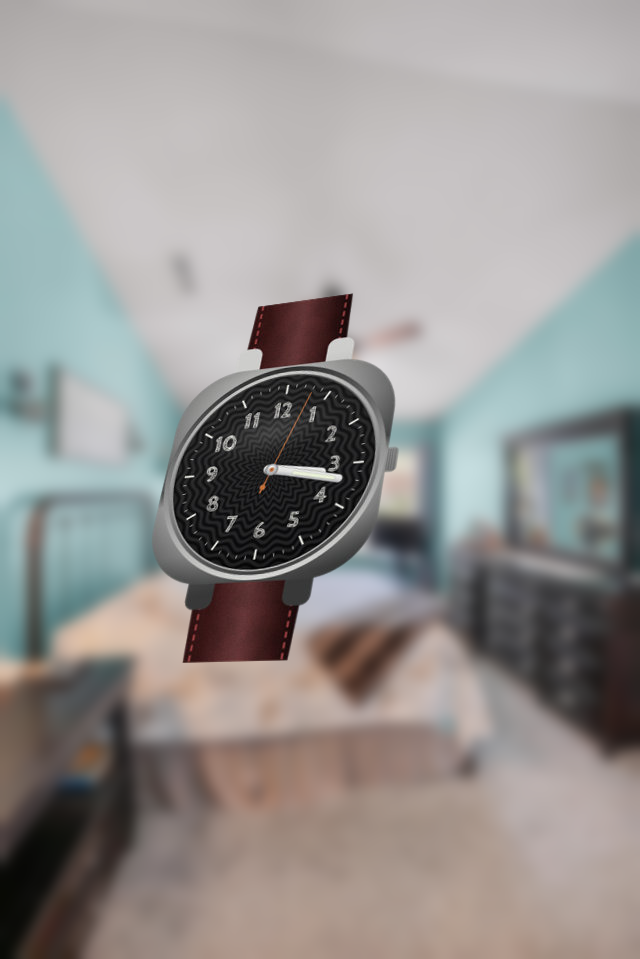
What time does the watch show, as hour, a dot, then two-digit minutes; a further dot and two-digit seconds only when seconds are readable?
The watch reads 3.17.03
